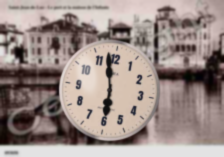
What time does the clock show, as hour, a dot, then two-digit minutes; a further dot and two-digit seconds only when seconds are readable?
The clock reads 5.58
